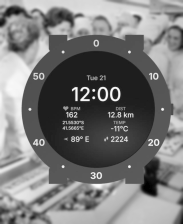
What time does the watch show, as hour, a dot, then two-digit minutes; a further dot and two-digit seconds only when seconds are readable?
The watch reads 12.00
